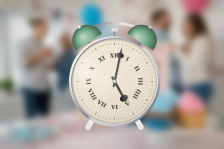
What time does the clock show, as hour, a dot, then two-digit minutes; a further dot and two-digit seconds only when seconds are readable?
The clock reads 5.02
